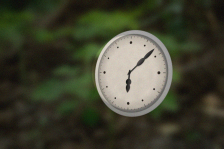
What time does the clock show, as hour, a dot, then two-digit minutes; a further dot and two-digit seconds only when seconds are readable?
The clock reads 6.08
